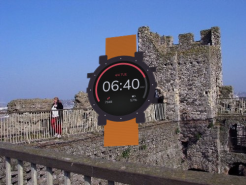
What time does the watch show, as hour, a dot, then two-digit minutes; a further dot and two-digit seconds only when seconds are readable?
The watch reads 6.40
